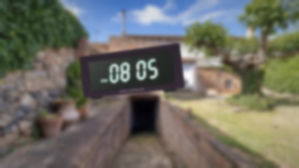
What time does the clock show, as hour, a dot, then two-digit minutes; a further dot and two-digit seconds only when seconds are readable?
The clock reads 8.05
